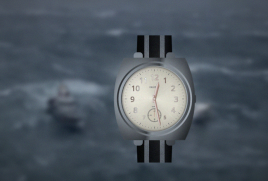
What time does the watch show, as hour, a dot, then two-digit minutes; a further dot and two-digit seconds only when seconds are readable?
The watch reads 12.28
